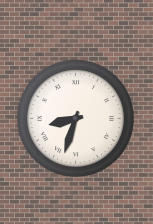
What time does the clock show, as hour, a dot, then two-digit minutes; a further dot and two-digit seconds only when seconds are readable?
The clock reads 8.33
